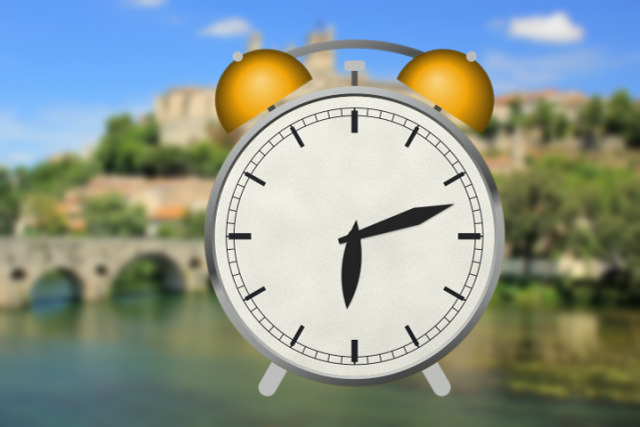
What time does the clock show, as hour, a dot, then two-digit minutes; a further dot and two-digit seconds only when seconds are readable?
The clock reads 6.12
